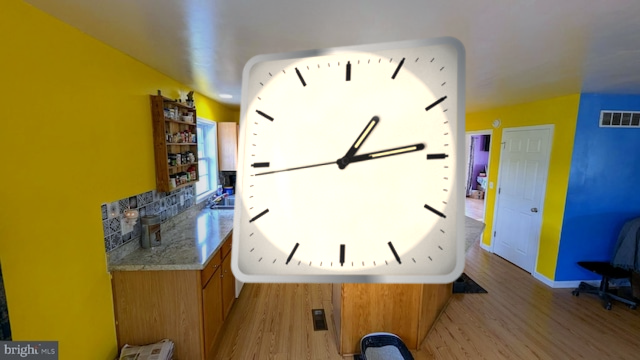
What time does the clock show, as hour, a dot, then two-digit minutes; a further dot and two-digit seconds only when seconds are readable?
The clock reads 1.13.44
